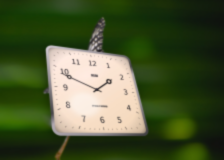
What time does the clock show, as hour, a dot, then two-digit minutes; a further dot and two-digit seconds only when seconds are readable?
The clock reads 1.49
